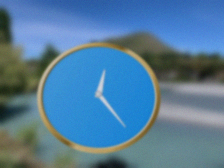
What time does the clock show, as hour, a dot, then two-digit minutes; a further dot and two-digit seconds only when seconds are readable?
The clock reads 12.24
